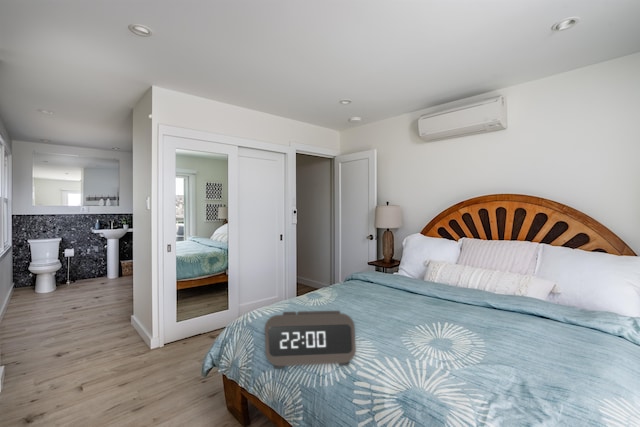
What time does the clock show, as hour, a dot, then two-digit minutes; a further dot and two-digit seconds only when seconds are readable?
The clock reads 22.00
